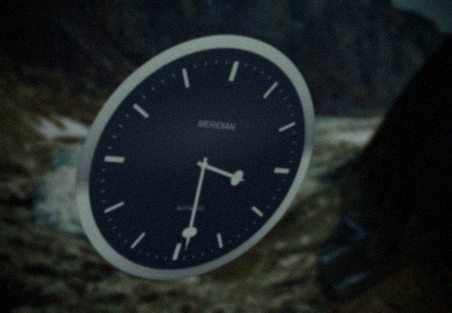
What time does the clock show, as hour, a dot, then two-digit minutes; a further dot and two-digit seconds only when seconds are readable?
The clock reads 3.29
